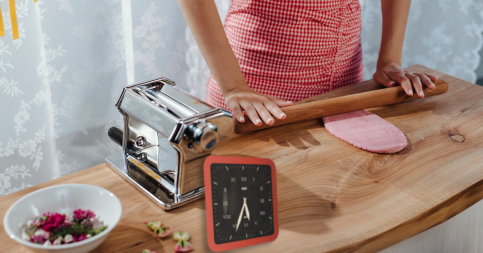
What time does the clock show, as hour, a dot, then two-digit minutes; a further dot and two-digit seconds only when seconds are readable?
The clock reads 5.34
